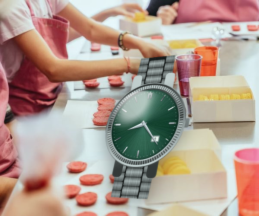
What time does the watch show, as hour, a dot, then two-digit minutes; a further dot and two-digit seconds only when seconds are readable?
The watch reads 8.23
